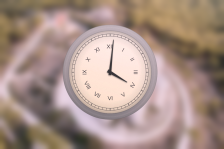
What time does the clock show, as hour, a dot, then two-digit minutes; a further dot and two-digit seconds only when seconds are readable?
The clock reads 4.01
